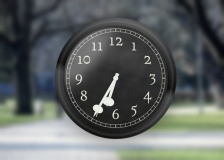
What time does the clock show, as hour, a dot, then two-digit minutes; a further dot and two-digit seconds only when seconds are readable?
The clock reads 6.35
